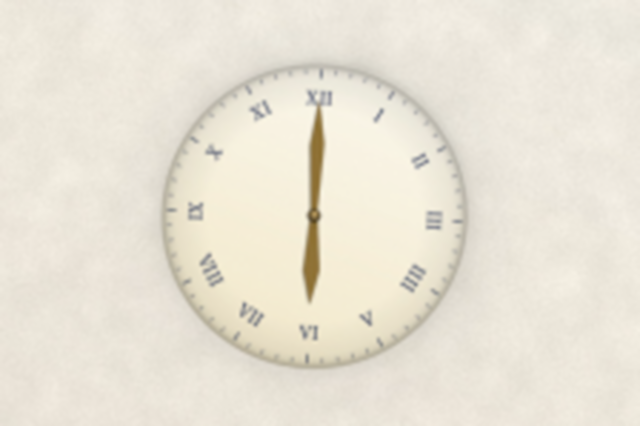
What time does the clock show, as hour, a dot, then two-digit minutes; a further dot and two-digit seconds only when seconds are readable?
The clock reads 6.00
